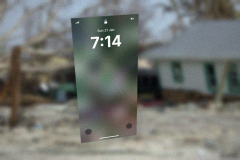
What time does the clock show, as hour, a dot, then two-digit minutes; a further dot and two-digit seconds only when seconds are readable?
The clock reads 7.14
